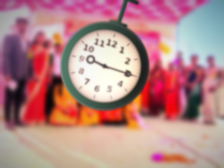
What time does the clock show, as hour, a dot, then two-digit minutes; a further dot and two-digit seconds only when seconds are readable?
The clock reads 9.15
